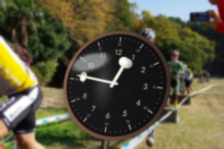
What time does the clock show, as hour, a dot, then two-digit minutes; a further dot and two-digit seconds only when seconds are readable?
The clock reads 12.46
